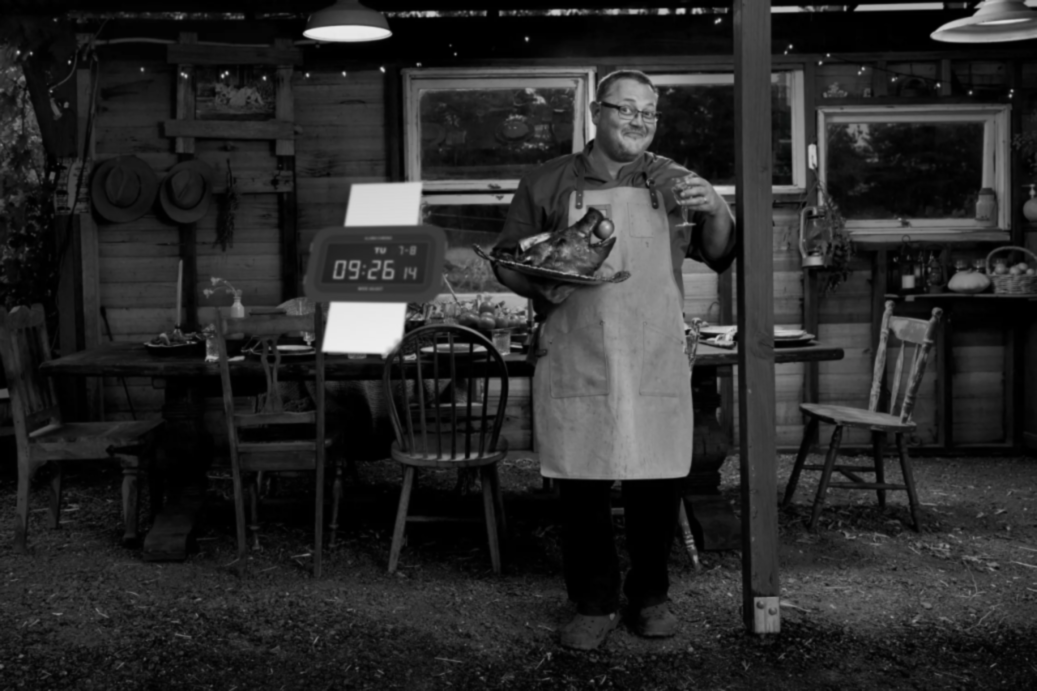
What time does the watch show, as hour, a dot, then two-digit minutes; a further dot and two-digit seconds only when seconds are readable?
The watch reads 9.26.14
